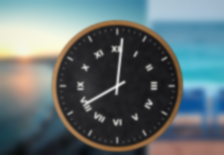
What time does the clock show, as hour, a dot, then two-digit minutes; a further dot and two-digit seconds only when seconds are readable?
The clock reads 8.01
